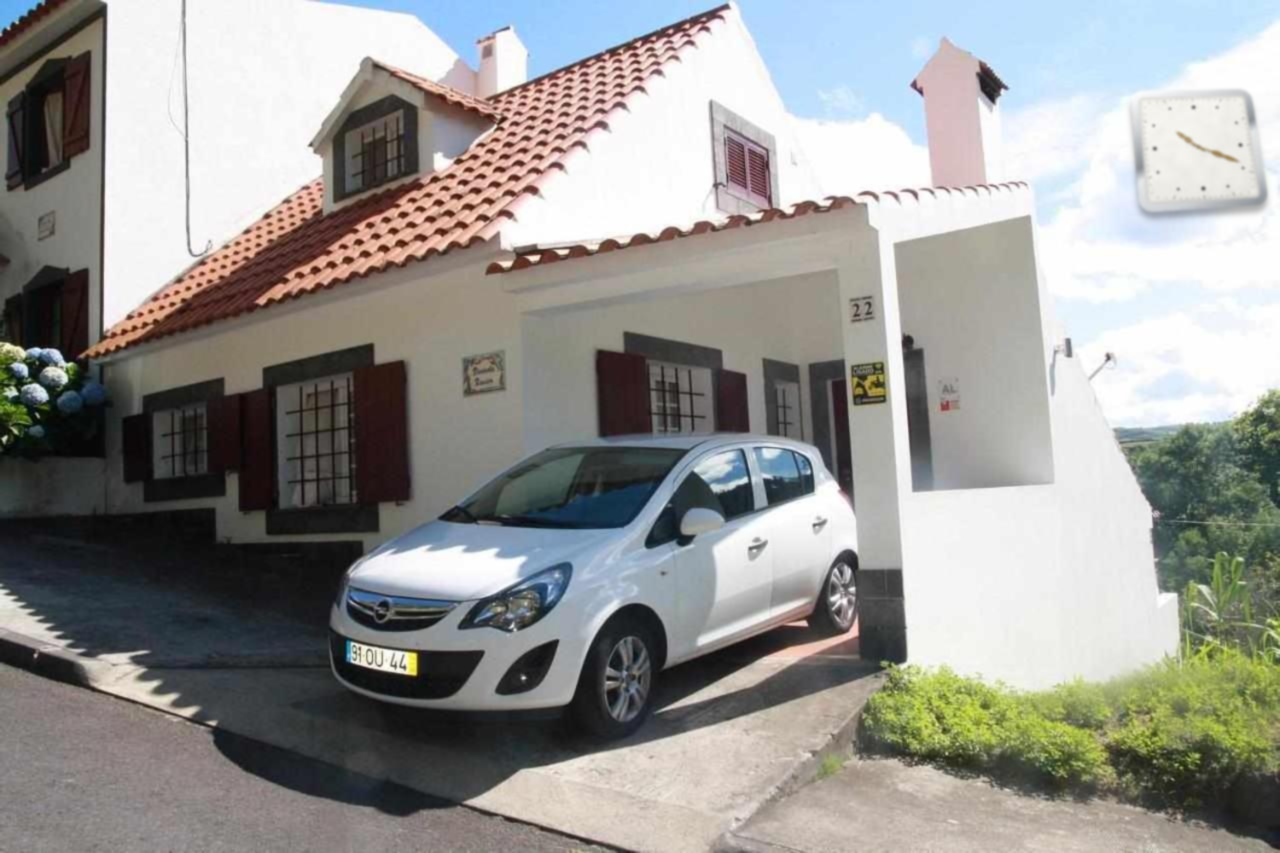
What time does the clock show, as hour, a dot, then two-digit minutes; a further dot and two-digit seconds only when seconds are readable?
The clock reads 10.19
